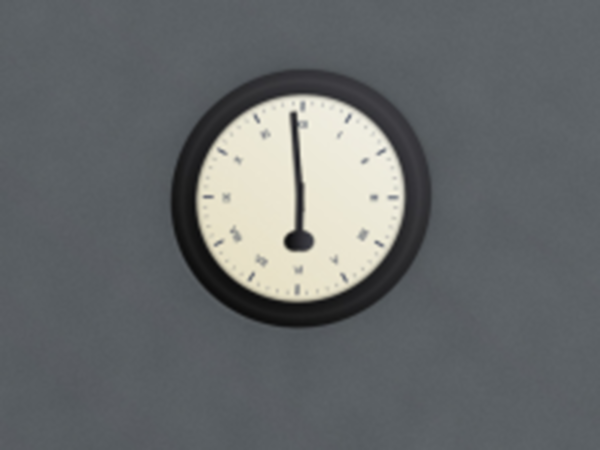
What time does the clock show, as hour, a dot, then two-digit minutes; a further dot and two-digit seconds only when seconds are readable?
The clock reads 5.59
